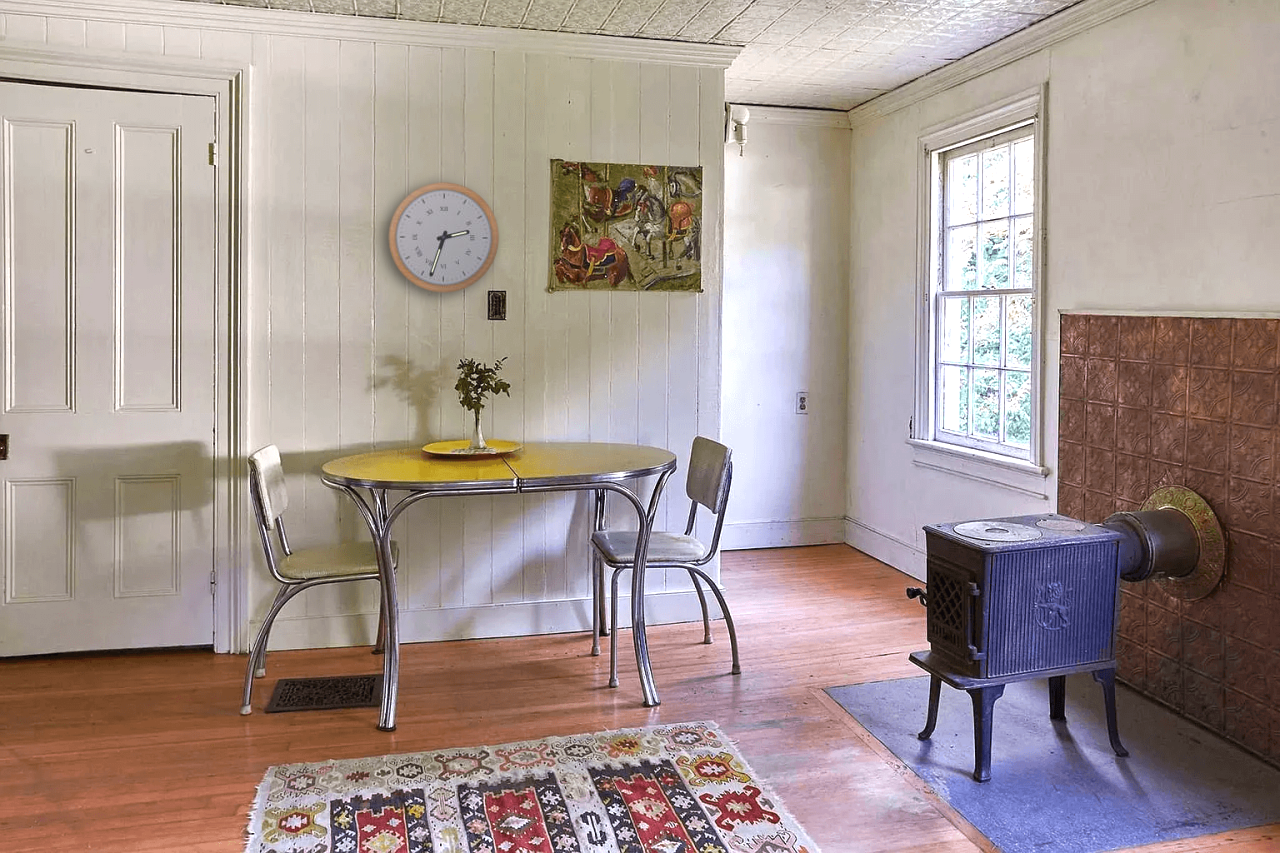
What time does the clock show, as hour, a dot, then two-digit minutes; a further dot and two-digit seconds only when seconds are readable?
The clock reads 2.33
